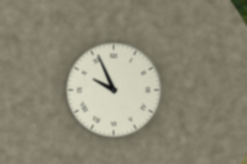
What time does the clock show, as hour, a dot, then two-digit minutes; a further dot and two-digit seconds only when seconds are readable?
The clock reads 9.56
